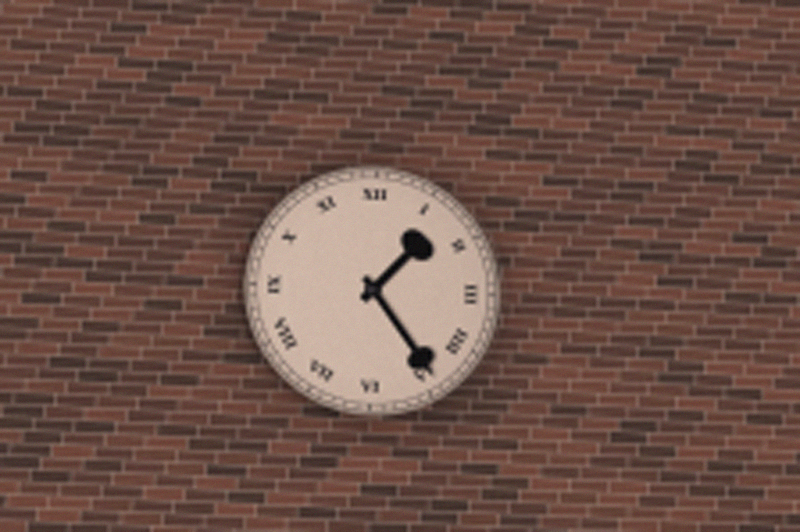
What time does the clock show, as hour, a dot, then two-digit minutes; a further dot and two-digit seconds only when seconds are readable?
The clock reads 1.24
